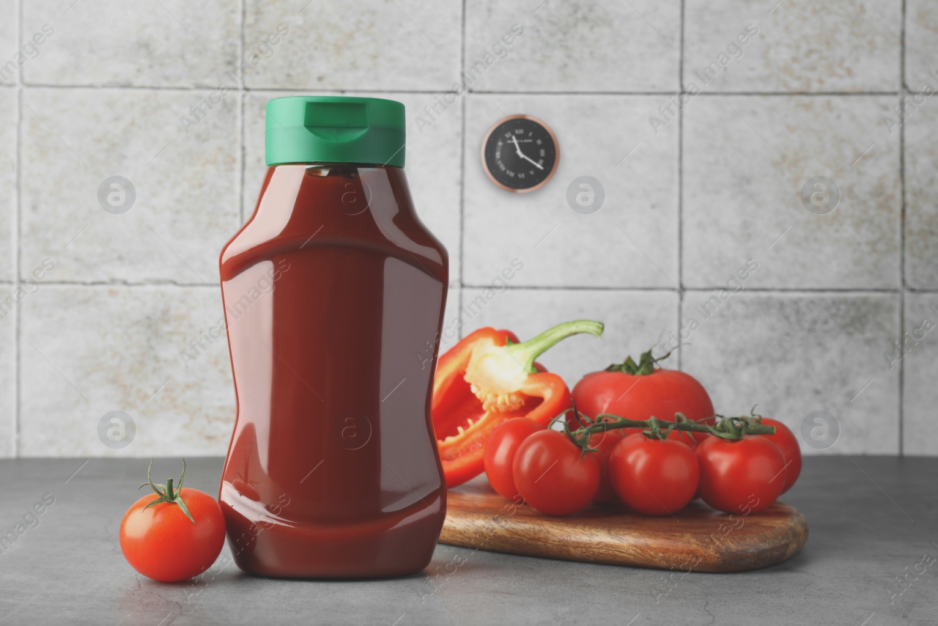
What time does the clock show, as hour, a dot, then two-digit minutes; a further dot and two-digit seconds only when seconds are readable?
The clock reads 11.21
